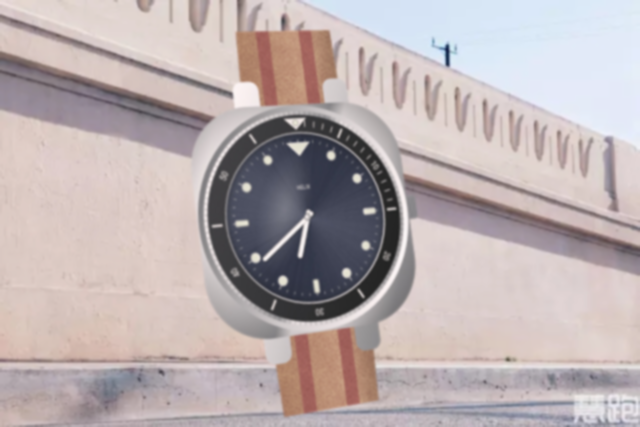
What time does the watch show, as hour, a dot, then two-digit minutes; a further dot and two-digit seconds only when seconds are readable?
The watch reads 6.39
